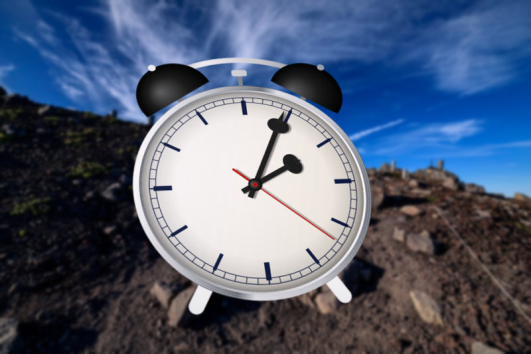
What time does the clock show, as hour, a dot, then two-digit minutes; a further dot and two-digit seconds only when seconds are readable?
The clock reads 2.04.22
